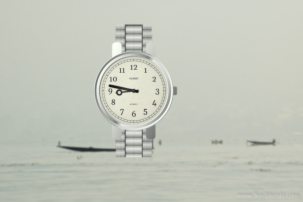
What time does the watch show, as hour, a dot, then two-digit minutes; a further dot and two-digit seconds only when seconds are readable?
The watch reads 8.47
